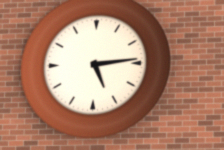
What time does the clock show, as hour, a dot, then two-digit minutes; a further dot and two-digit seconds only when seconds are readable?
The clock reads 5.14
